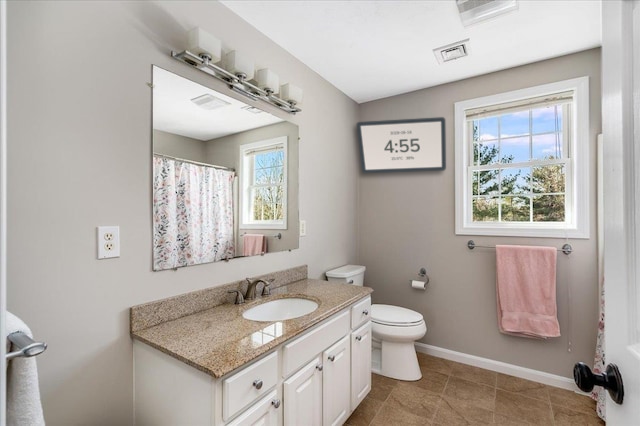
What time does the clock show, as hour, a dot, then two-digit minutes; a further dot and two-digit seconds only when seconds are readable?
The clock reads 4.55
